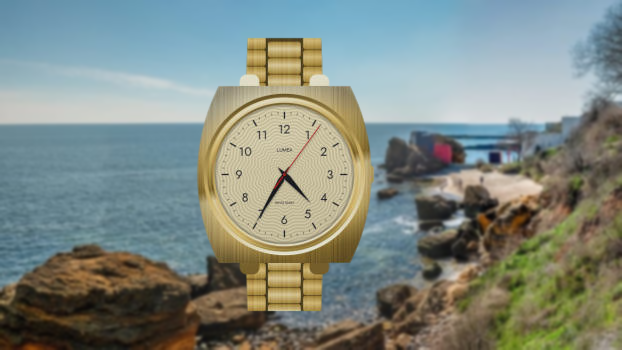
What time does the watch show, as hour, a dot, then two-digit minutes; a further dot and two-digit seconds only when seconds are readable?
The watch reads 4.35.06
